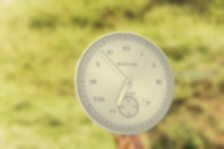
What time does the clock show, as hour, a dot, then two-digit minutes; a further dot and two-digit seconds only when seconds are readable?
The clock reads 6.53
